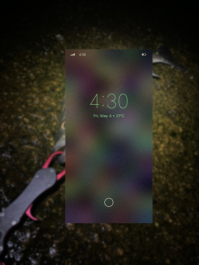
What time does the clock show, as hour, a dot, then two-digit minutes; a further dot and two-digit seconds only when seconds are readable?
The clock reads 4.30
